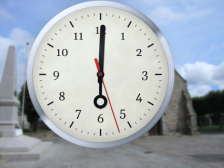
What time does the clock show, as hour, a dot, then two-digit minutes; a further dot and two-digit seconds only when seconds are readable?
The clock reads 6.00.27
